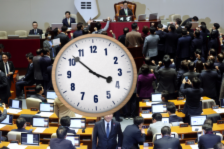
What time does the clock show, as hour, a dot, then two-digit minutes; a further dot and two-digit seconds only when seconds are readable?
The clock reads 3.52
